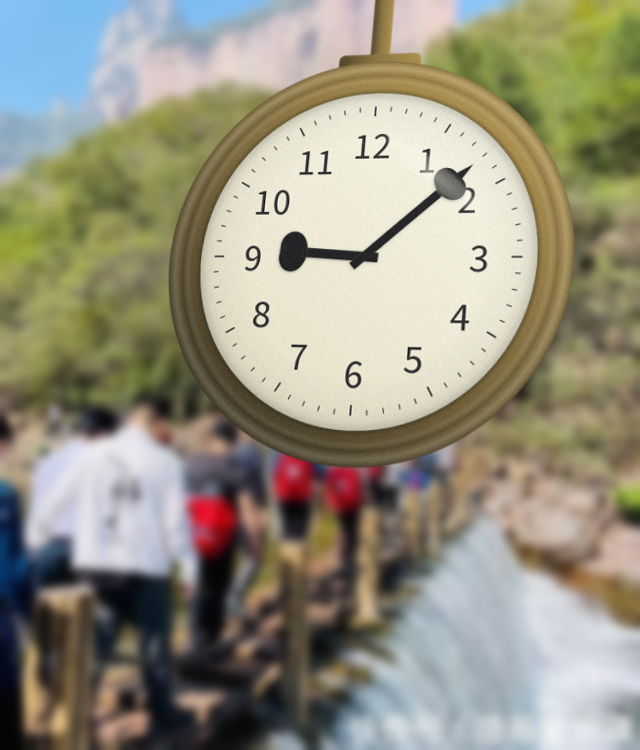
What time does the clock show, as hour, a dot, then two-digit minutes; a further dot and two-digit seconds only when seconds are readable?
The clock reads 9.08
